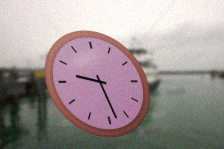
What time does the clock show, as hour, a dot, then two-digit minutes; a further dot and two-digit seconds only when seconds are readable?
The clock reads 9.28
